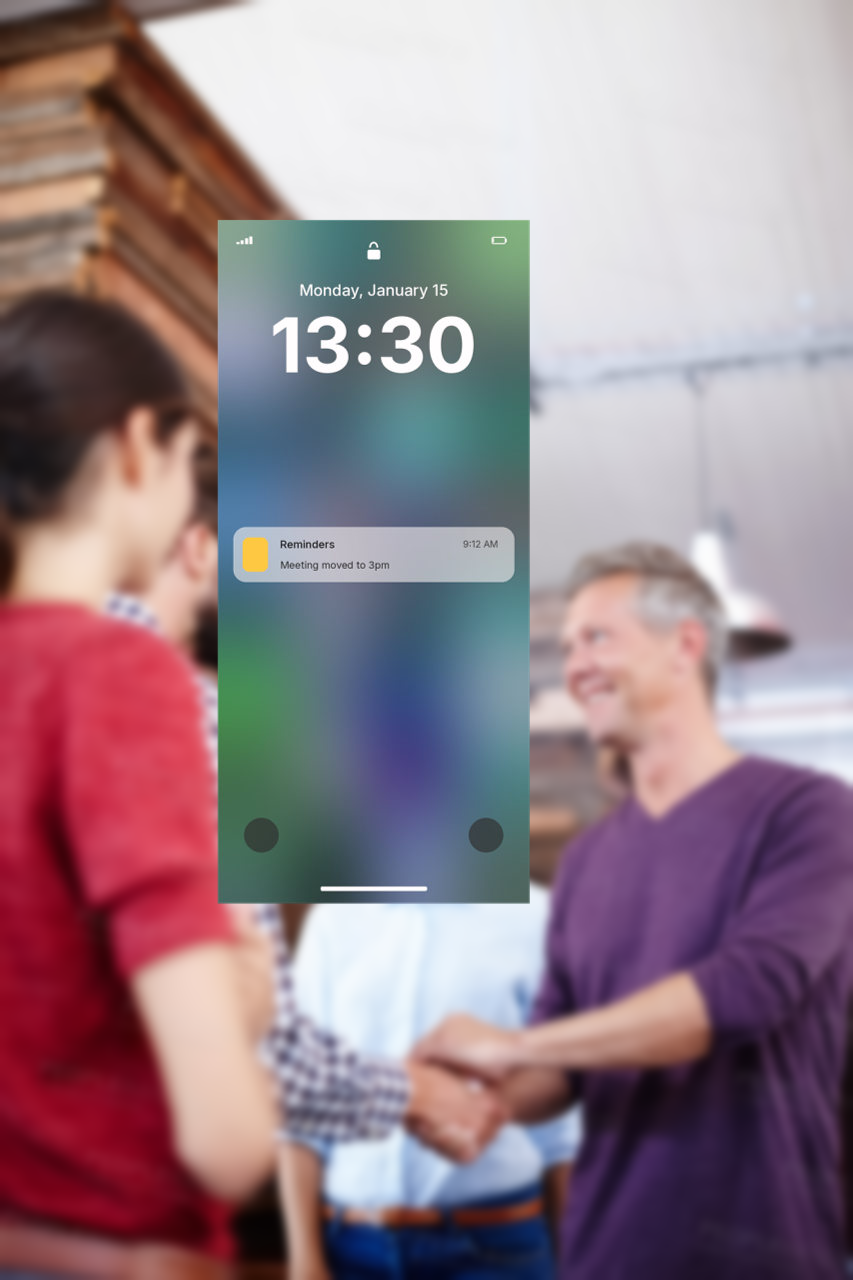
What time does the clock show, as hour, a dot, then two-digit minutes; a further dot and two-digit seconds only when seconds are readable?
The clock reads 13.30
